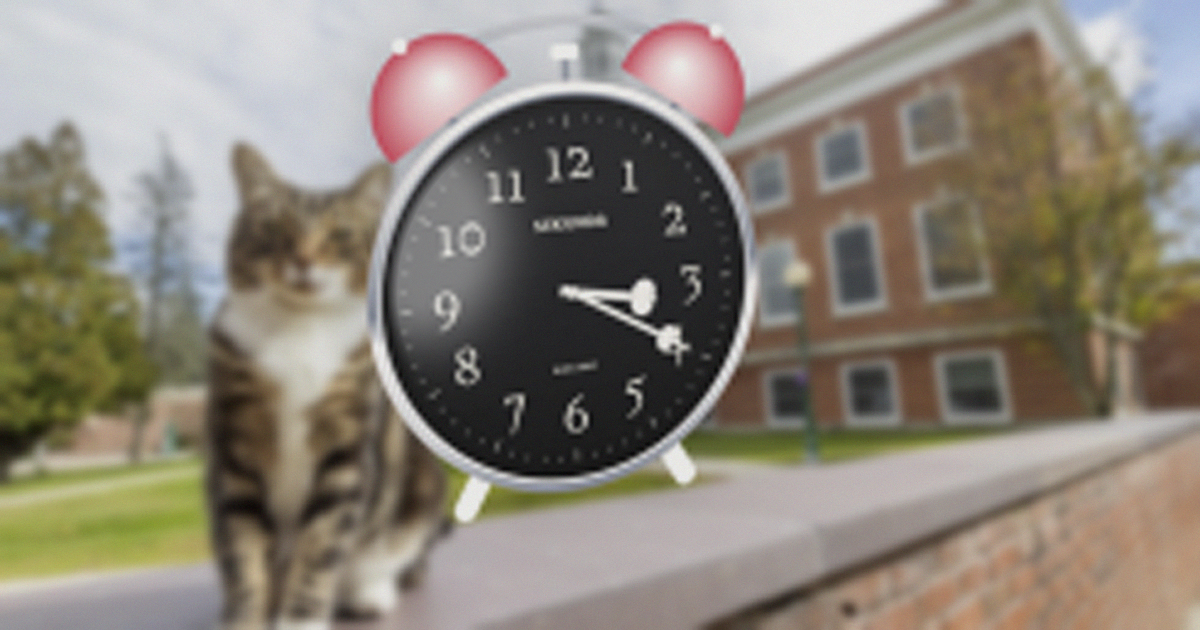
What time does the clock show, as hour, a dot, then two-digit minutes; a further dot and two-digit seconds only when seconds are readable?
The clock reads 3.20
